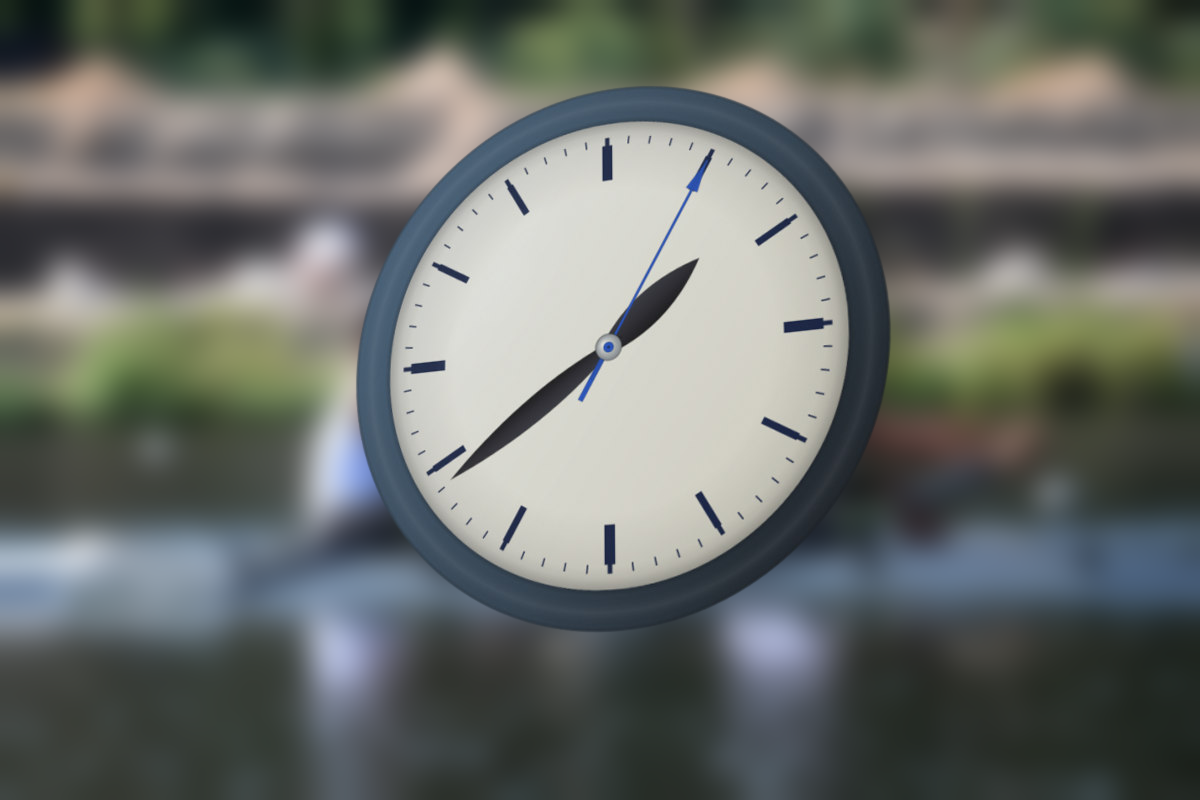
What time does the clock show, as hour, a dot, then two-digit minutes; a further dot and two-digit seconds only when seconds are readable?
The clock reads 1.39.05
